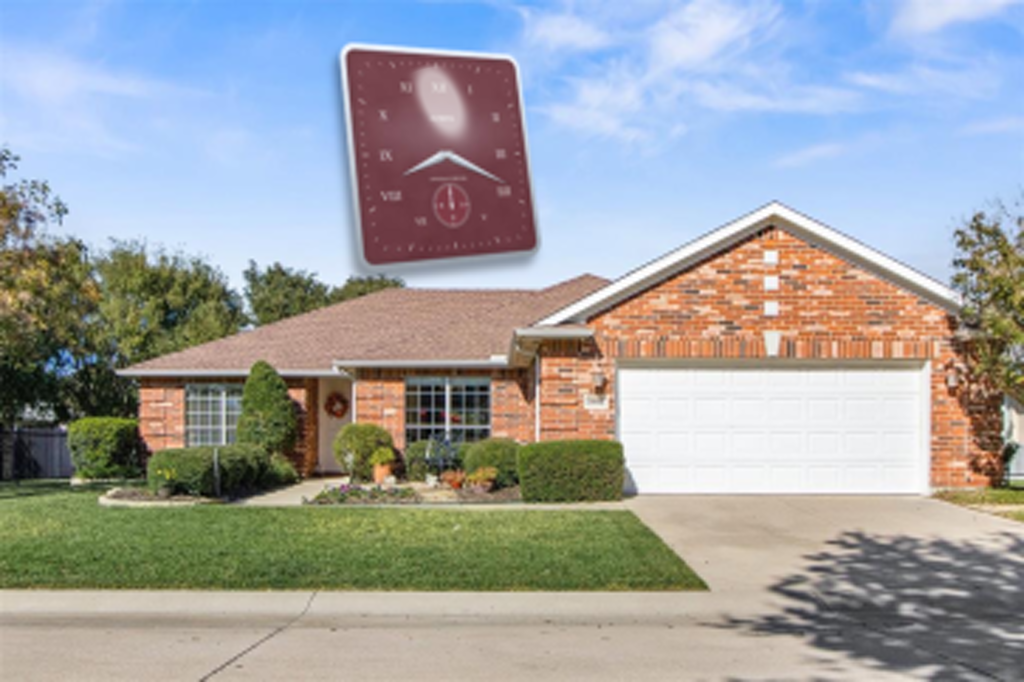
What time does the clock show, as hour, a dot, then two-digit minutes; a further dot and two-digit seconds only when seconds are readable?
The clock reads 8.19
